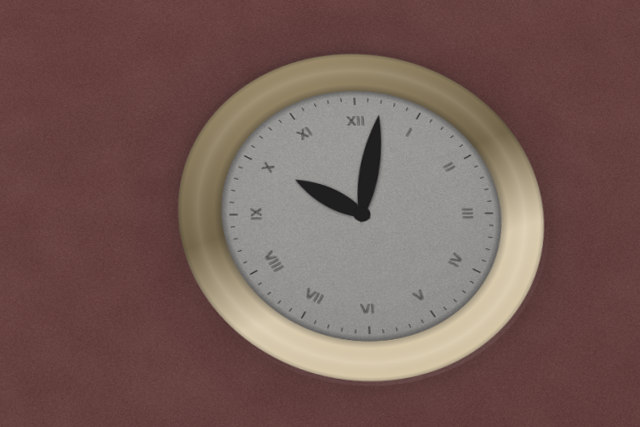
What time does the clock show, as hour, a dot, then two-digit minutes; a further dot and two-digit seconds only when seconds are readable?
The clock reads 10.02
